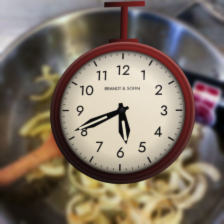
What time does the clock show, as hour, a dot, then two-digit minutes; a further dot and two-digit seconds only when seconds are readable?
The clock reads 5.41
